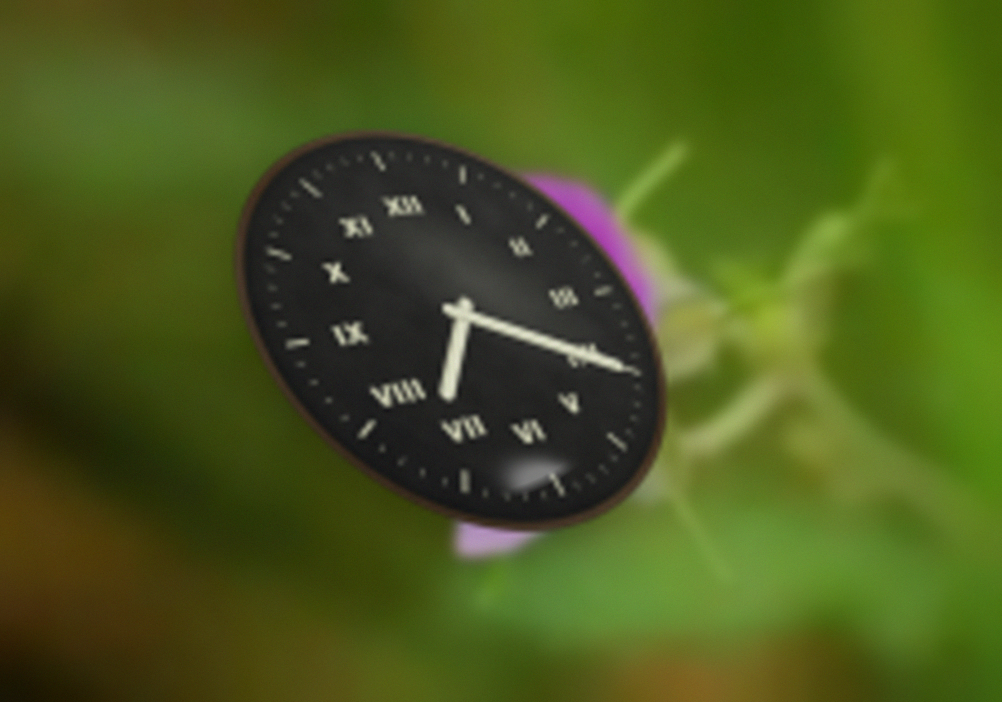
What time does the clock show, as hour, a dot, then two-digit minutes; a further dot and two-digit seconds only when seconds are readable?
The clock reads 7.20
